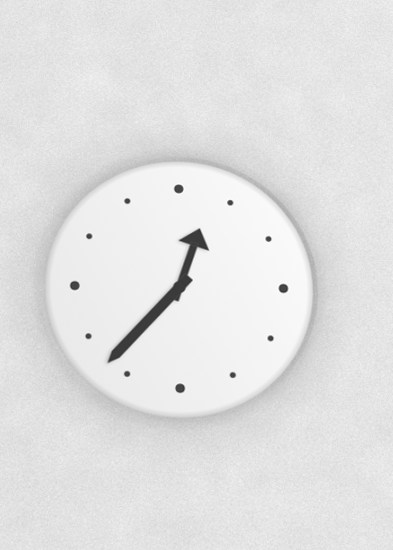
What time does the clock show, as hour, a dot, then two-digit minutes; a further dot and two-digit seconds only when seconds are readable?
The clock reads 12.37
